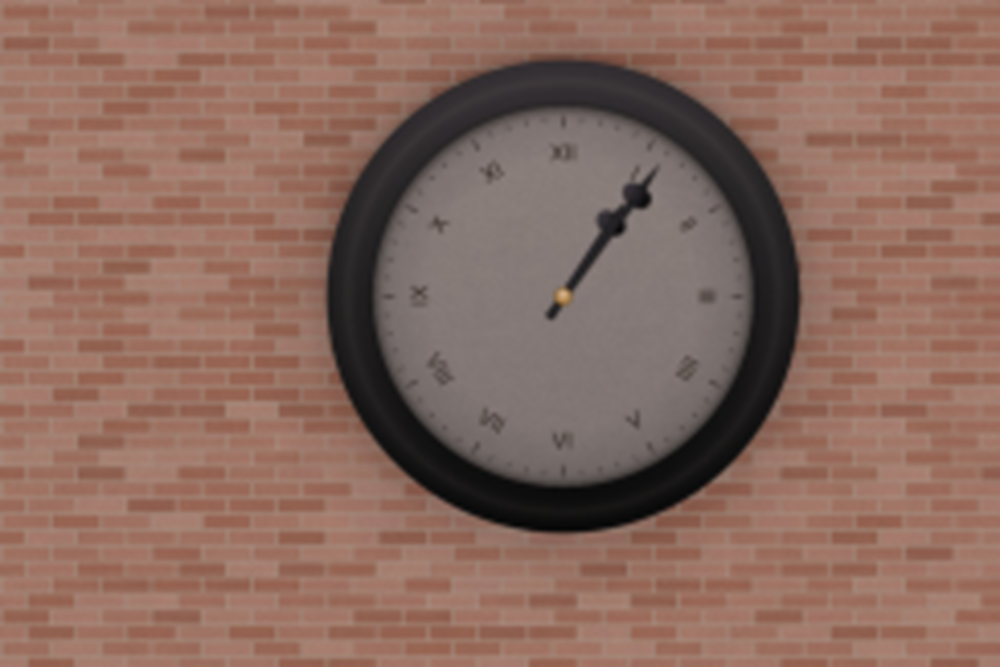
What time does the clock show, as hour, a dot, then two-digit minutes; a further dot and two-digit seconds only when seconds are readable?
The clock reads 1.06
